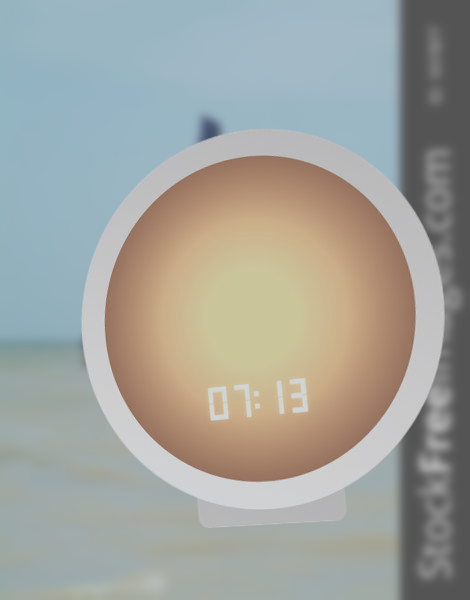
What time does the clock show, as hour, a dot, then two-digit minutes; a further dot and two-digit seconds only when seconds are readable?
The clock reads 7.13
